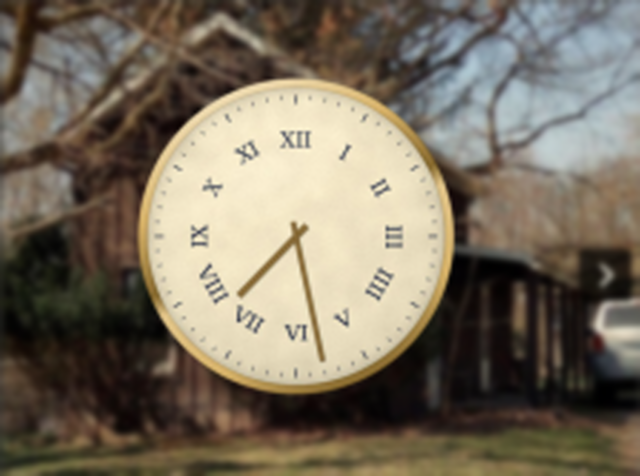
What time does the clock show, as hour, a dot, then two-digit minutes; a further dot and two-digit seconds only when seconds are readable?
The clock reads 7.28
